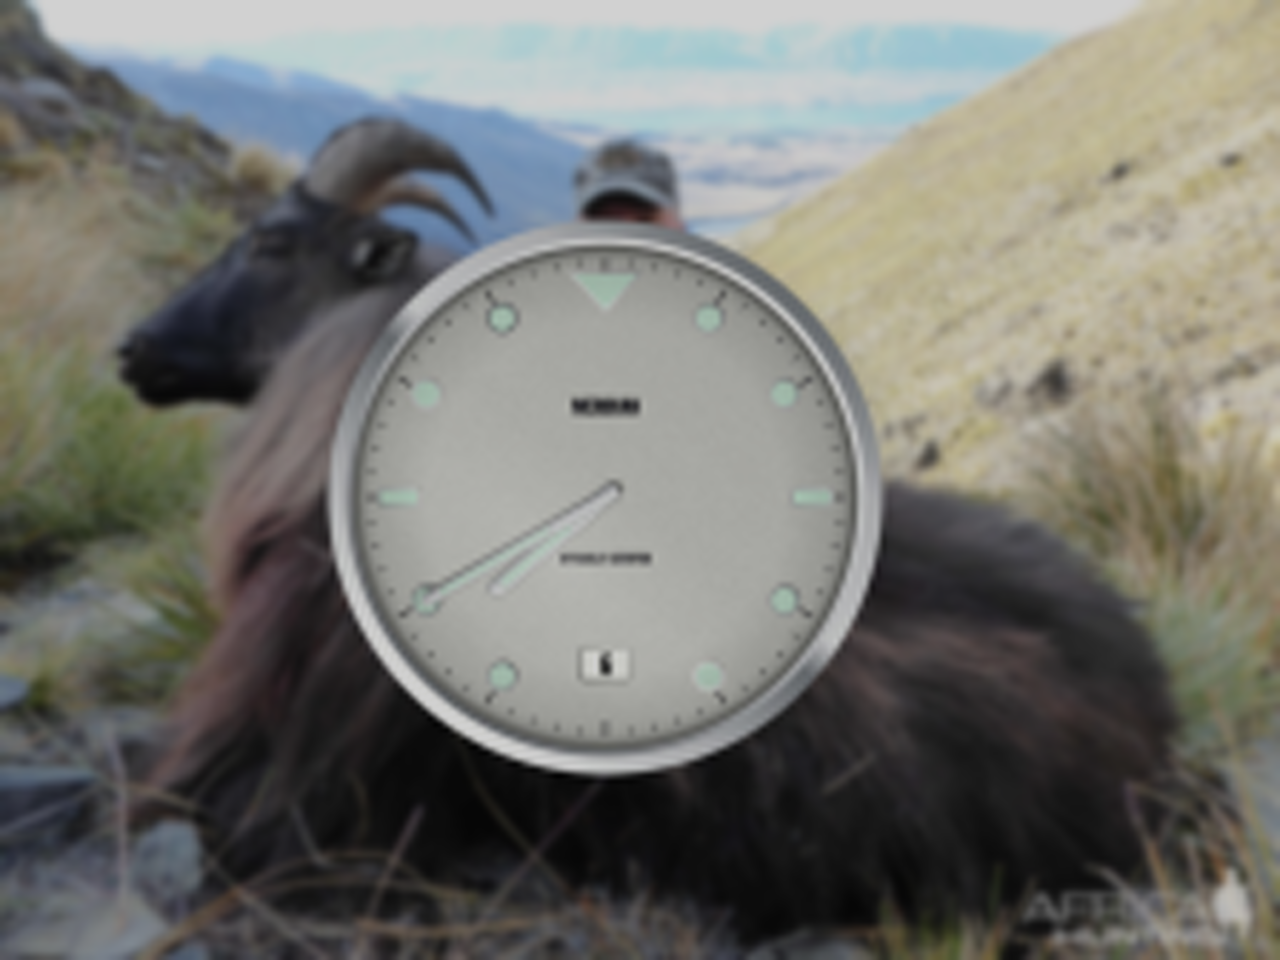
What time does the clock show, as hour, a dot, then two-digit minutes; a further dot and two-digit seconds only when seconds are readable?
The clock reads 7.40
